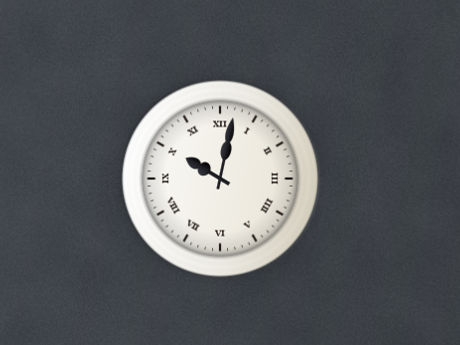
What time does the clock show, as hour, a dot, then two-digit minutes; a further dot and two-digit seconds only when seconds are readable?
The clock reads 10.02
